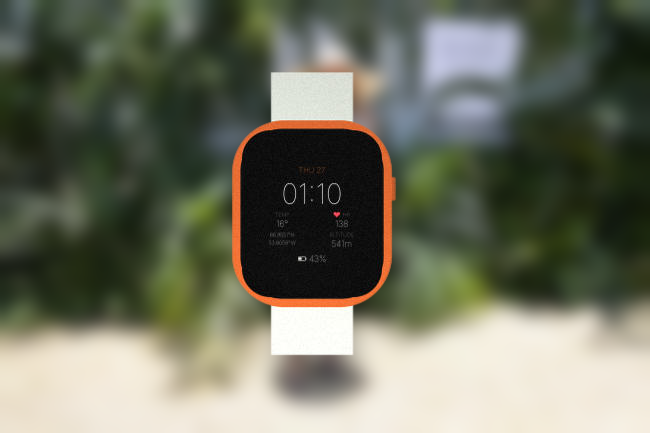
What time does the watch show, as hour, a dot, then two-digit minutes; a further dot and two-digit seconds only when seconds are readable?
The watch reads 1.10
